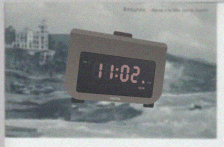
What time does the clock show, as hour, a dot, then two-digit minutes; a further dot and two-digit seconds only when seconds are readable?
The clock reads 11.02
